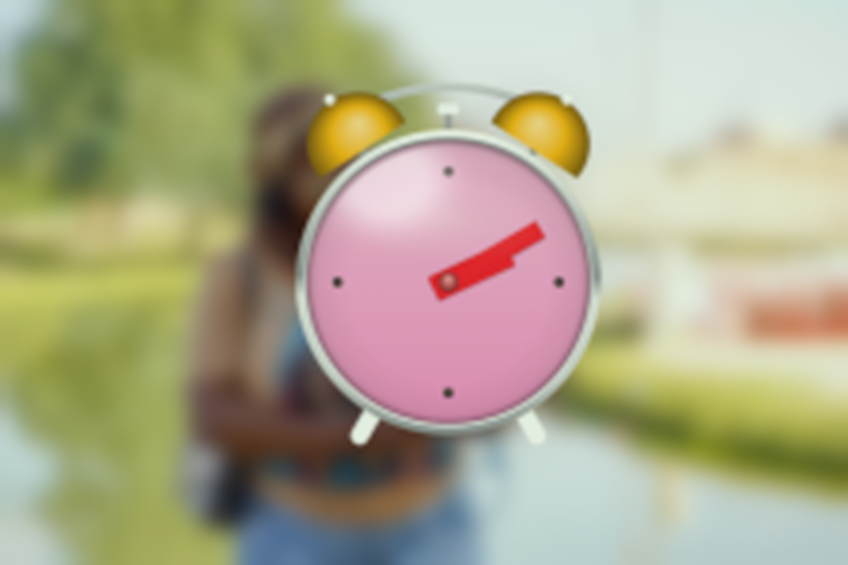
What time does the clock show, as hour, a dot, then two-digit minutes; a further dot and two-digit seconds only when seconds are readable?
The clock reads 2.10
